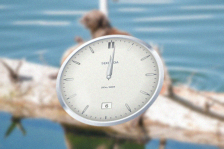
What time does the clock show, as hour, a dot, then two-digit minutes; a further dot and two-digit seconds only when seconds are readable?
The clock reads 12.01
